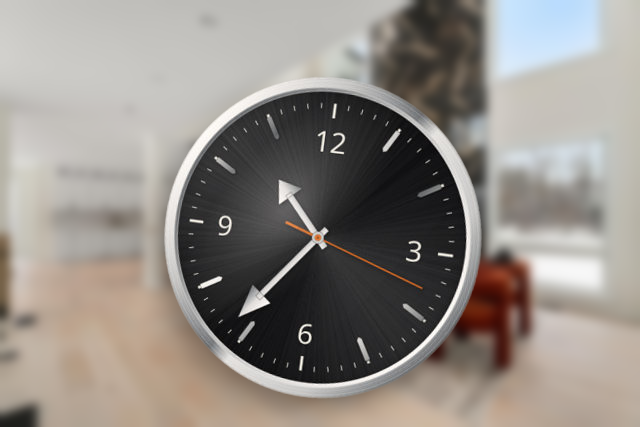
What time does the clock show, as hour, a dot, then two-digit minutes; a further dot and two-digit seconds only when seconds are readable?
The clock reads 10.36.18
